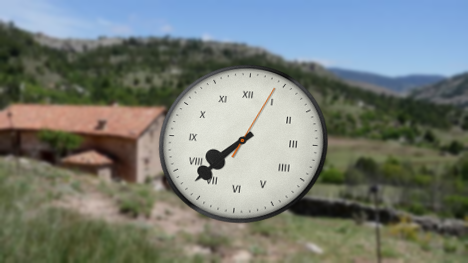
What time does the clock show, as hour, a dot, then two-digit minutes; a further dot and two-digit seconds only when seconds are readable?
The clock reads 7.37.04
